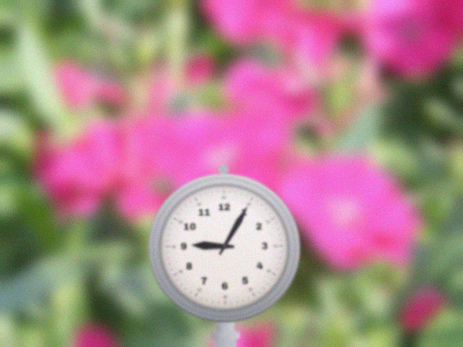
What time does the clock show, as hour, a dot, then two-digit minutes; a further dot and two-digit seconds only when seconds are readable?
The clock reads 9.05
